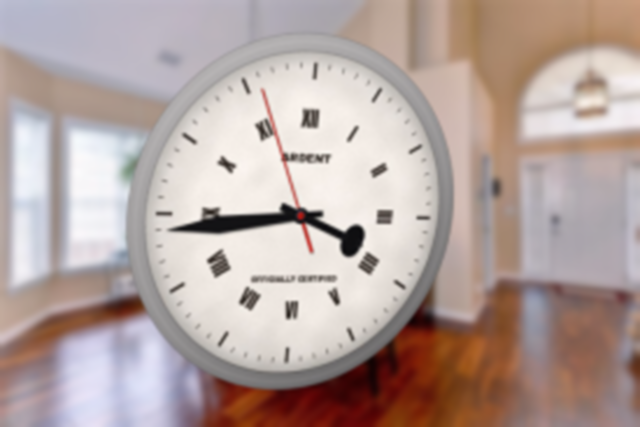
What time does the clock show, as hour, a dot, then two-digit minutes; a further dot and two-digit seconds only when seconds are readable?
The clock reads 3.43.56
